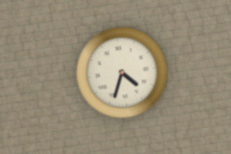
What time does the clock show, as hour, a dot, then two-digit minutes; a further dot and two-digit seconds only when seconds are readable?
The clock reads 4.34
